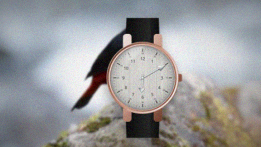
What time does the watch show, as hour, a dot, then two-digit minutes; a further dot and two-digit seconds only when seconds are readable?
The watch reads 6.10
